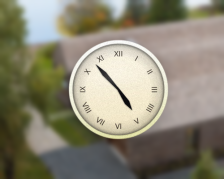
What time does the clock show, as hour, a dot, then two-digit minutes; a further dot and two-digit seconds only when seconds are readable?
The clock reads 4.53
